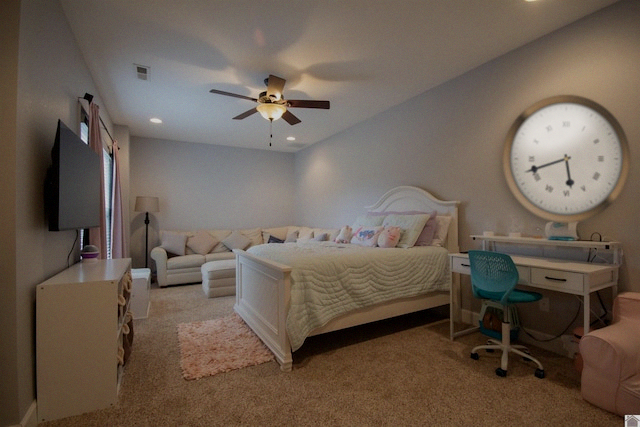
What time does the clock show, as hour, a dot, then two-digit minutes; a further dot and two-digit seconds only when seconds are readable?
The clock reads 5.42
